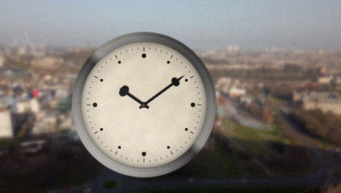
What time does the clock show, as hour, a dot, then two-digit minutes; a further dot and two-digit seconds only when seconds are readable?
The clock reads 10.09
